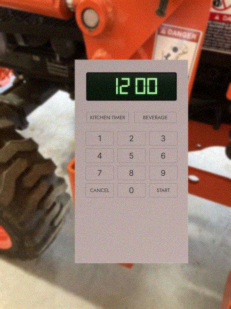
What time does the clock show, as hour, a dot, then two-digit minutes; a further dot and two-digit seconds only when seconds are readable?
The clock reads 12.00
